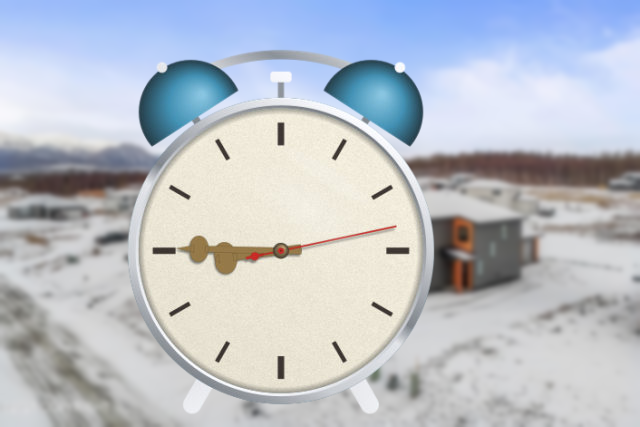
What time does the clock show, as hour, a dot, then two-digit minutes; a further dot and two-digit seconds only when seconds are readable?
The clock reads 8.45.13
